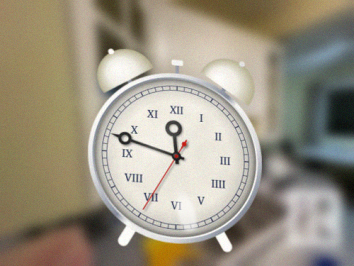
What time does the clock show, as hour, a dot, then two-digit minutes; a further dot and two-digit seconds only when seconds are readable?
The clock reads 11.47.35
